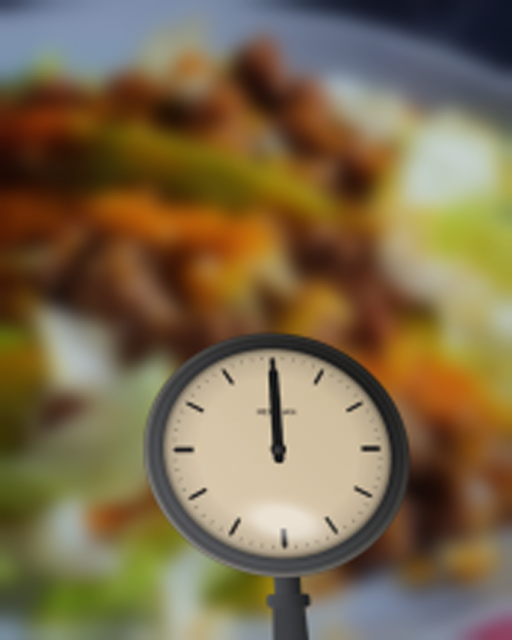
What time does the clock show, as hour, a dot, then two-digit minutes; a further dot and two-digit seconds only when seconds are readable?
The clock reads 12.00
